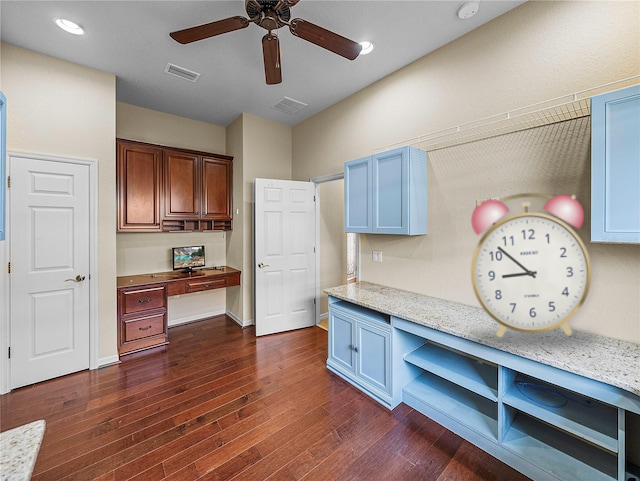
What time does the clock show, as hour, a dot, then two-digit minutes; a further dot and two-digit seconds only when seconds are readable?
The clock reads 8.52
